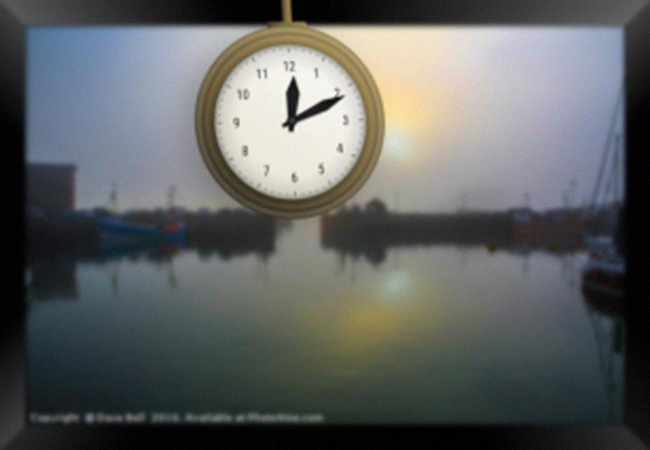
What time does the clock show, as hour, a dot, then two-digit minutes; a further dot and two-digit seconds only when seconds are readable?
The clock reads 12.11
